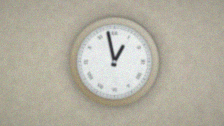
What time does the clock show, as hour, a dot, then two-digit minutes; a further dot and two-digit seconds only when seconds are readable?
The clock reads 12.58
